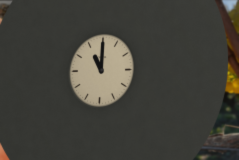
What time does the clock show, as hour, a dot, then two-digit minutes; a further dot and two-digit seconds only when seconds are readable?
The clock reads 11.00
